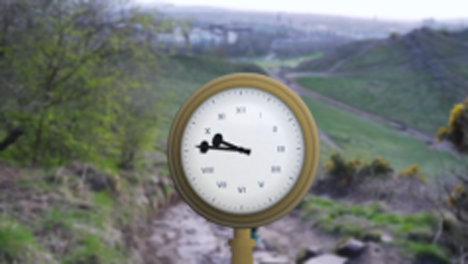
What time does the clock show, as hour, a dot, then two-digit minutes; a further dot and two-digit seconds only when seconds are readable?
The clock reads 9.46
